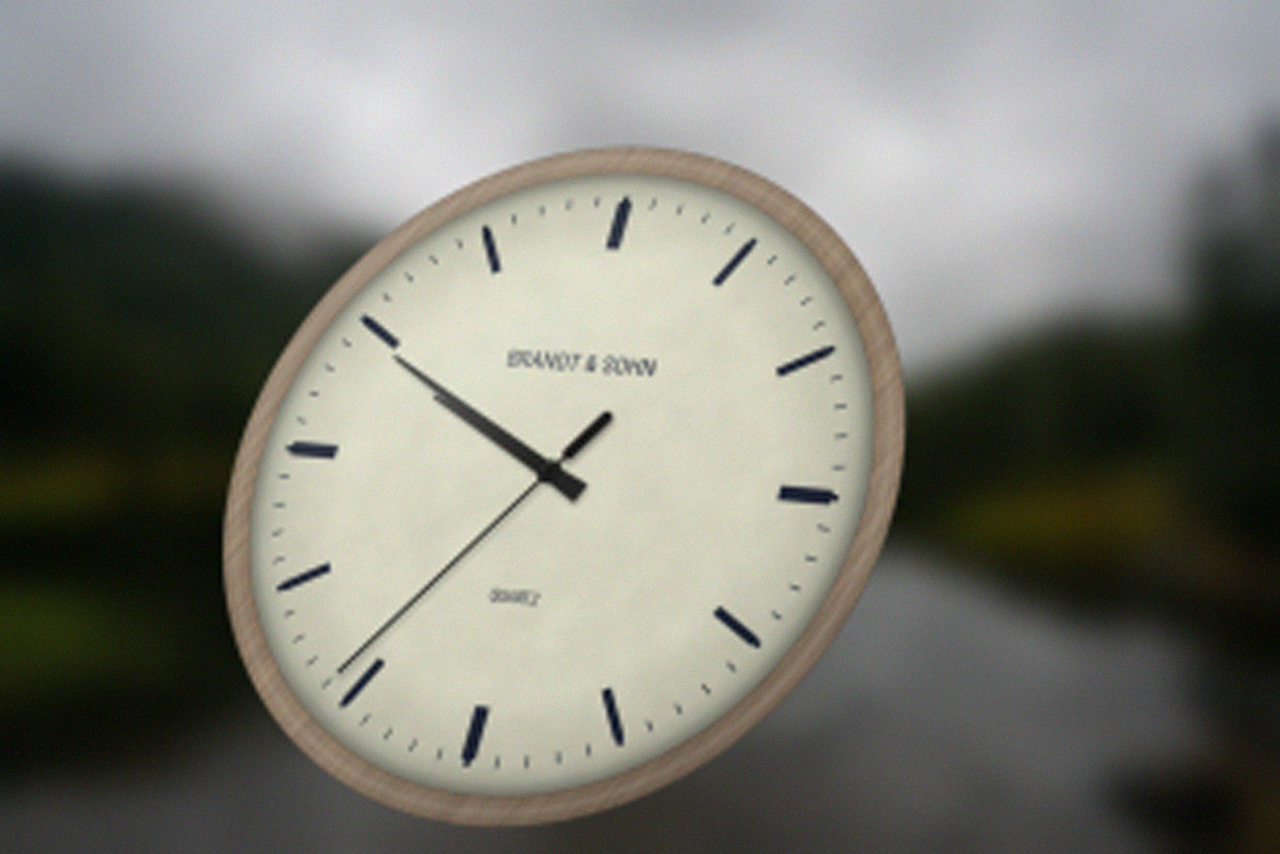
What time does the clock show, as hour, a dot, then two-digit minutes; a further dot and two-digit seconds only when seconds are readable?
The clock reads 9.49.36
